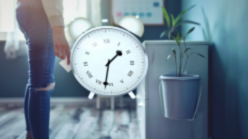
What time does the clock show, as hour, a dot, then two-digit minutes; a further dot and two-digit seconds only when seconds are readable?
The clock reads 1.32
